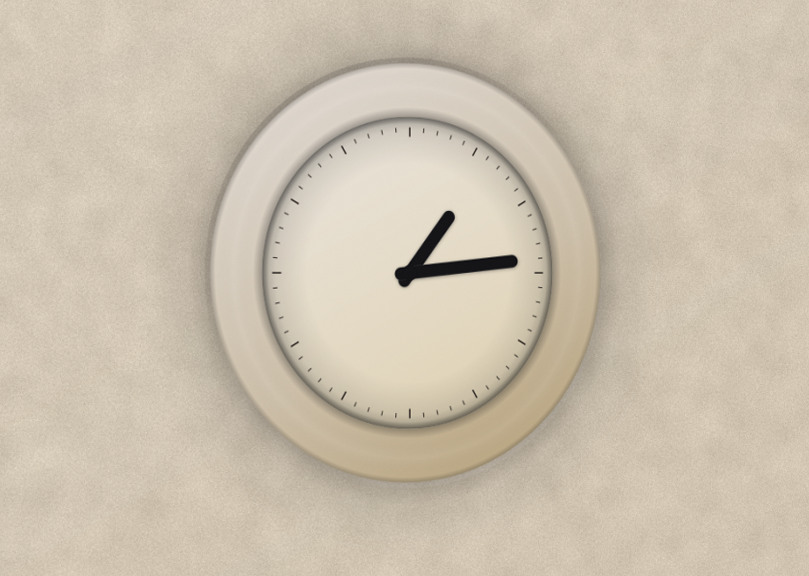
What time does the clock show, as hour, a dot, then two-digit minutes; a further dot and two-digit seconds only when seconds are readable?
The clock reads 1.14
